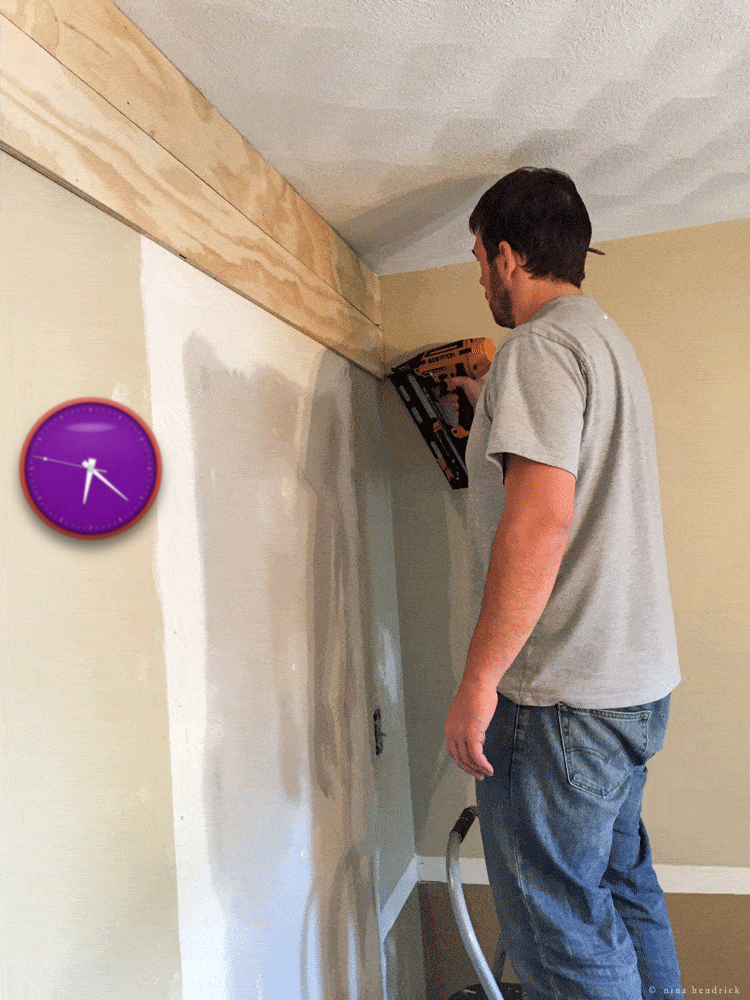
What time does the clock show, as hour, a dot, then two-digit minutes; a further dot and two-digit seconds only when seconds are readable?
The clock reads 6.21.47
